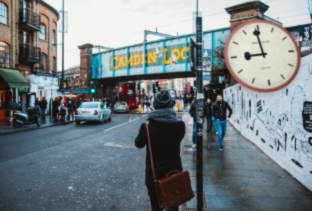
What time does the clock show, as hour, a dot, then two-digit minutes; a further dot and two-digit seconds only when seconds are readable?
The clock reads 8.59
